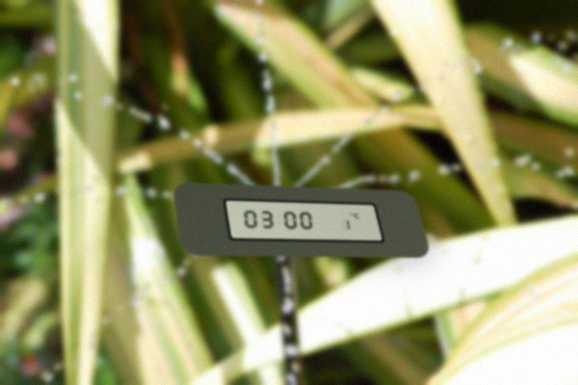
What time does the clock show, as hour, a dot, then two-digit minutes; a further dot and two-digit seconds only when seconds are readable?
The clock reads 3.00
